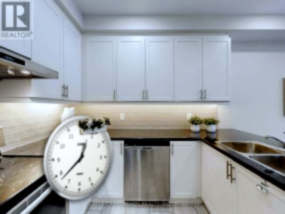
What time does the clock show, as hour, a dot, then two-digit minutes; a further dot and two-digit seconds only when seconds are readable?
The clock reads 12.38
